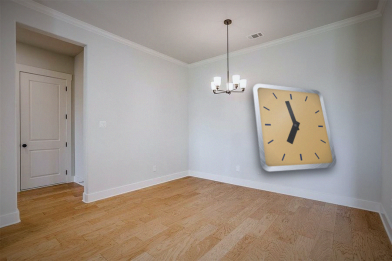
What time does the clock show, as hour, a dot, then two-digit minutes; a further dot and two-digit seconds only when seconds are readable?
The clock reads 6.58
